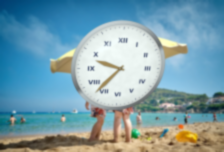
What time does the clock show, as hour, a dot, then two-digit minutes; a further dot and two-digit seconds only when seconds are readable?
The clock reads 9.37
